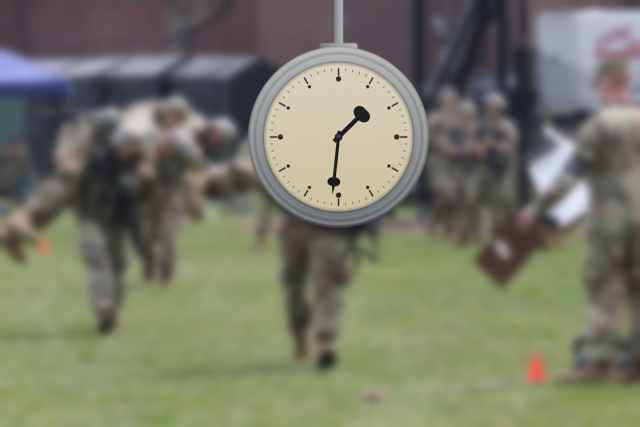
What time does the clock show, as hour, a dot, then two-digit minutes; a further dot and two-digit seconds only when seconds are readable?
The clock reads 1.31
